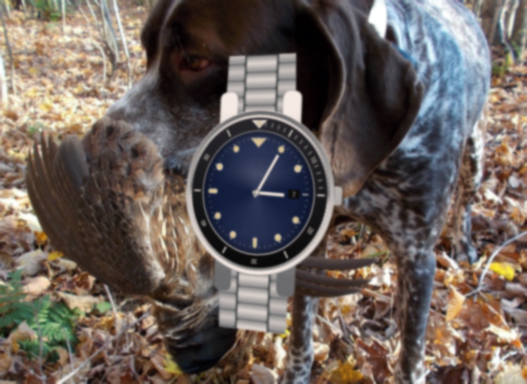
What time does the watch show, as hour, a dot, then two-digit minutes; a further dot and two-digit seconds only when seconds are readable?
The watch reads 3.05
